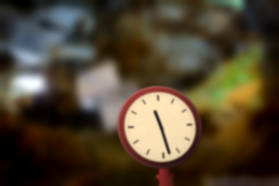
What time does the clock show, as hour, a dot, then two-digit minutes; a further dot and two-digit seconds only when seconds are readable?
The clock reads 11.28
